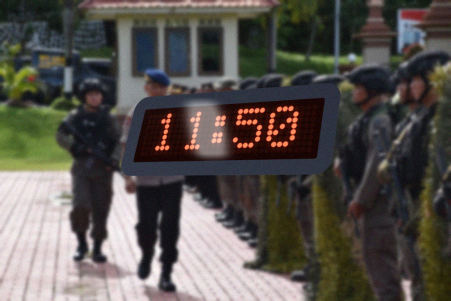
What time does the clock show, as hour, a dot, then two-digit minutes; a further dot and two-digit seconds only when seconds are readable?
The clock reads 11.50
